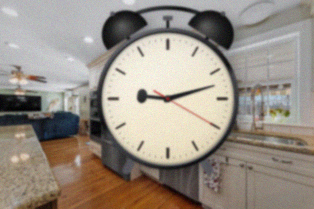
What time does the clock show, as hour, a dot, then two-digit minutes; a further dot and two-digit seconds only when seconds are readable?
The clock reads 9.12.20
